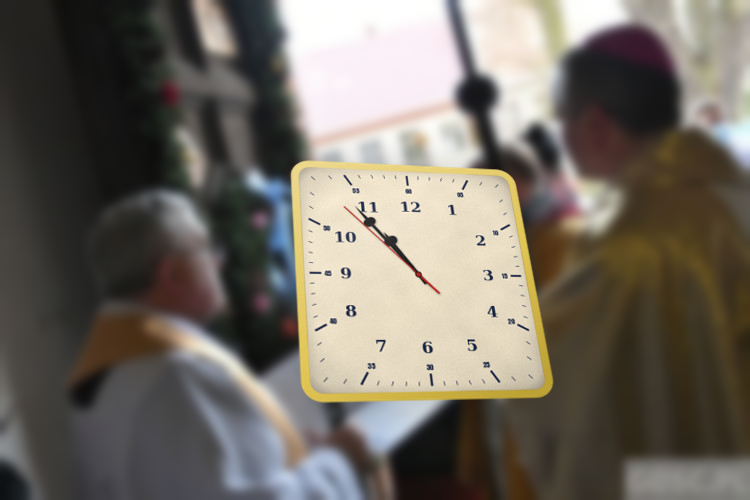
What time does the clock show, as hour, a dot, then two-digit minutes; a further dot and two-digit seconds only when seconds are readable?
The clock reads 10.53.53
